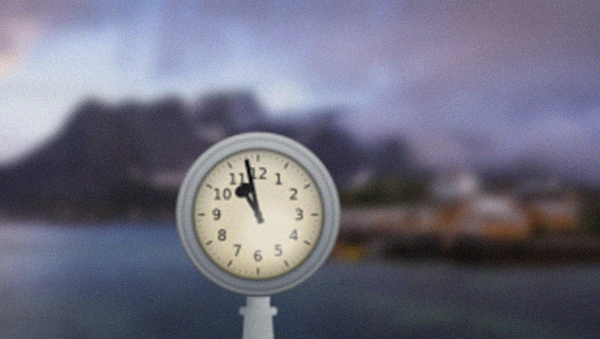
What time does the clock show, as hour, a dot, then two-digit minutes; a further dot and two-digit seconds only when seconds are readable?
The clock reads 10.58
